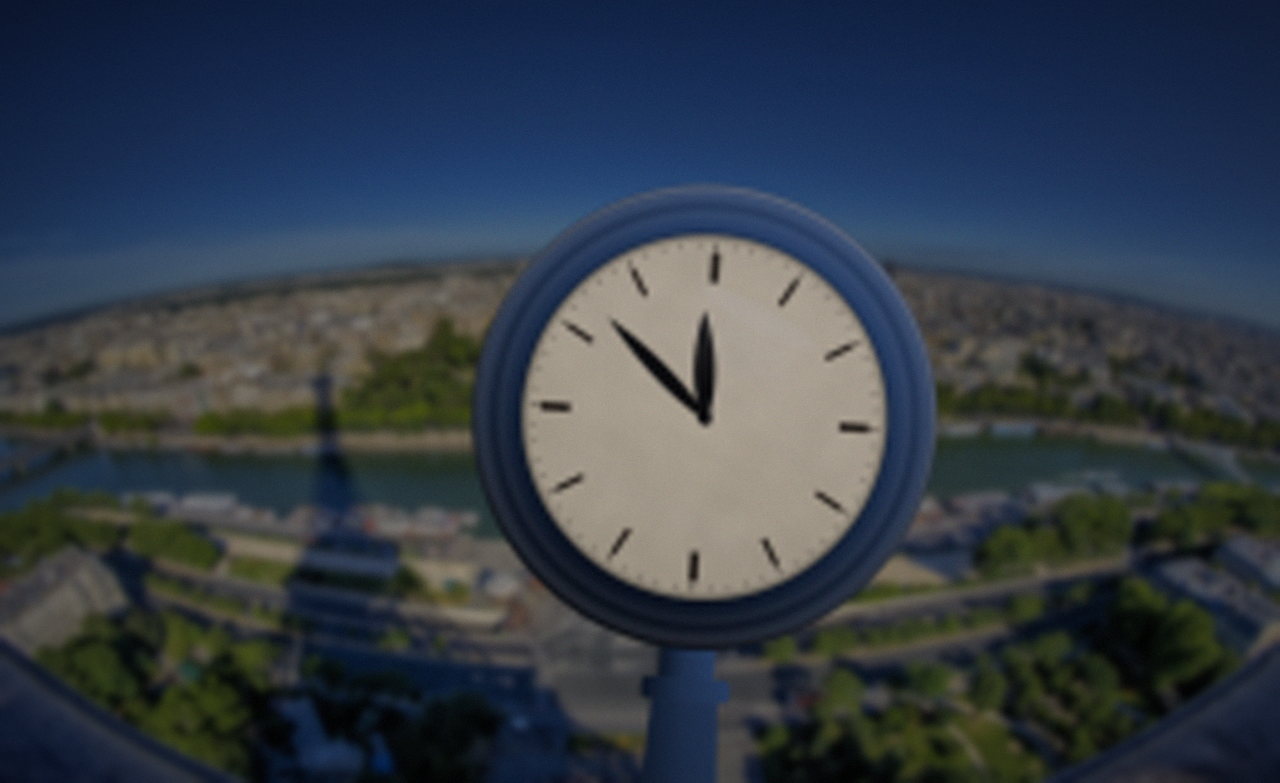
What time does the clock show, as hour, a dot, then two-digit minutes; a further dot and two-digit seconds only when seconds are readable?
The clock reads 11.52
